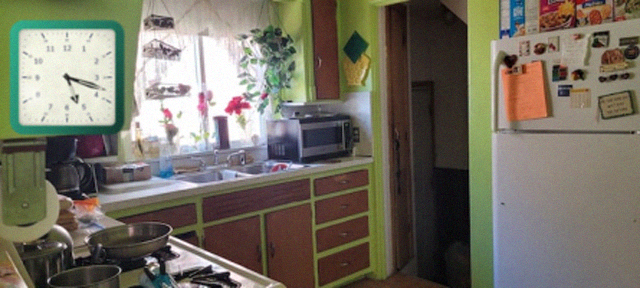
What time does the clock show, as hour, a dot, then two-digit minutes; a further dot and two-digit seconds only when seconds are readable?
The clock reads 5.18
